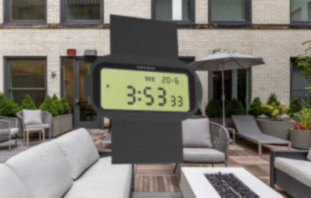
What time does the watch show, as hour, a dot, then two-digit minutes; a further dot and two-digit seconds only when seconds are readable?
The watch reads 3.53.33
